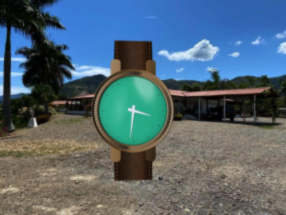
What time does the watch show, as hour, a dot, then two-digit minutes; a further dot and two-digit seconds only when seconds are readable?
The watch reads 3.31
